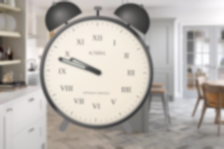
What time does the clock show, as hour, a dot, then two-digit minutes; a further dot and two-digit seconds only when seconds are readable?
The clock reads 9.48
